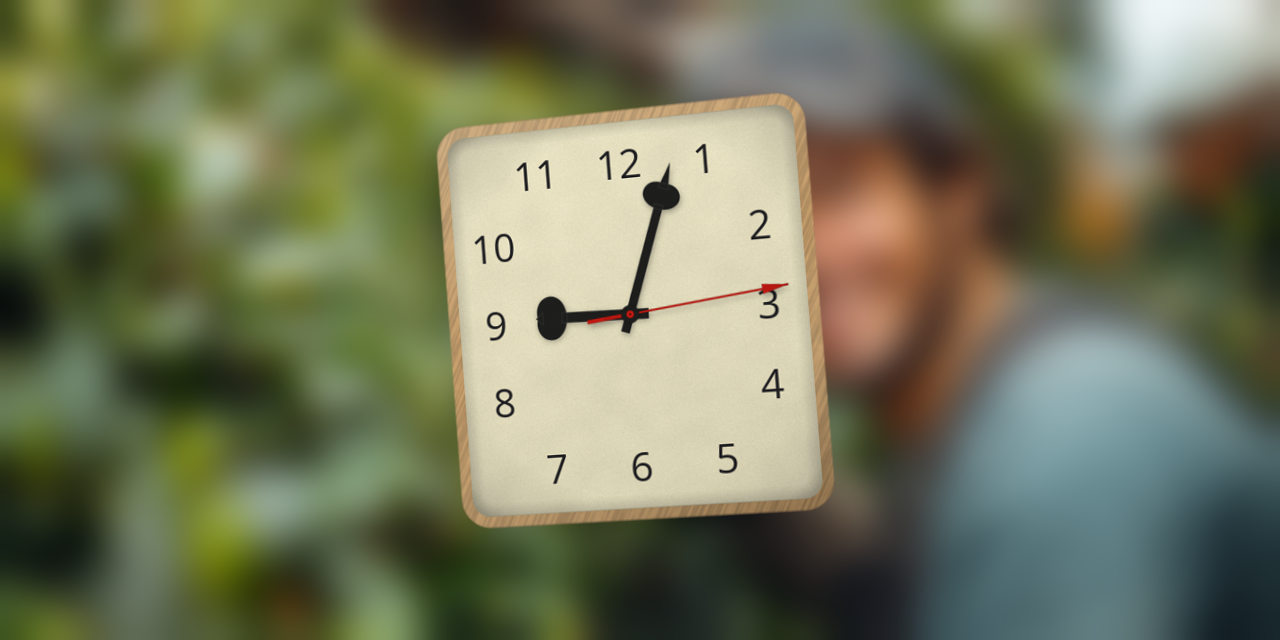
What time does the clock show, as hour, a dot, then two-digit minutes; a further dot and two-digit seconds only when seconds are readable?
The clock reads 9.03.14
